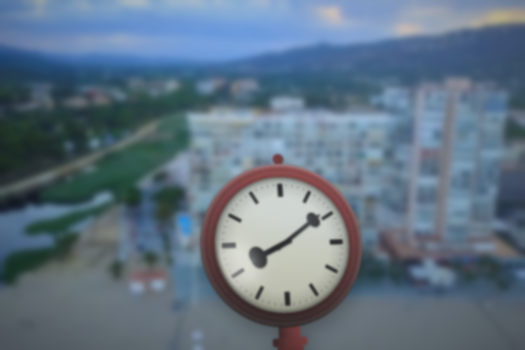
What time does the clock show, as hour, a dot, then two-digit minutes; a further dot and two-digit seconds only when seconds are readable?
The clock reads 8.09
